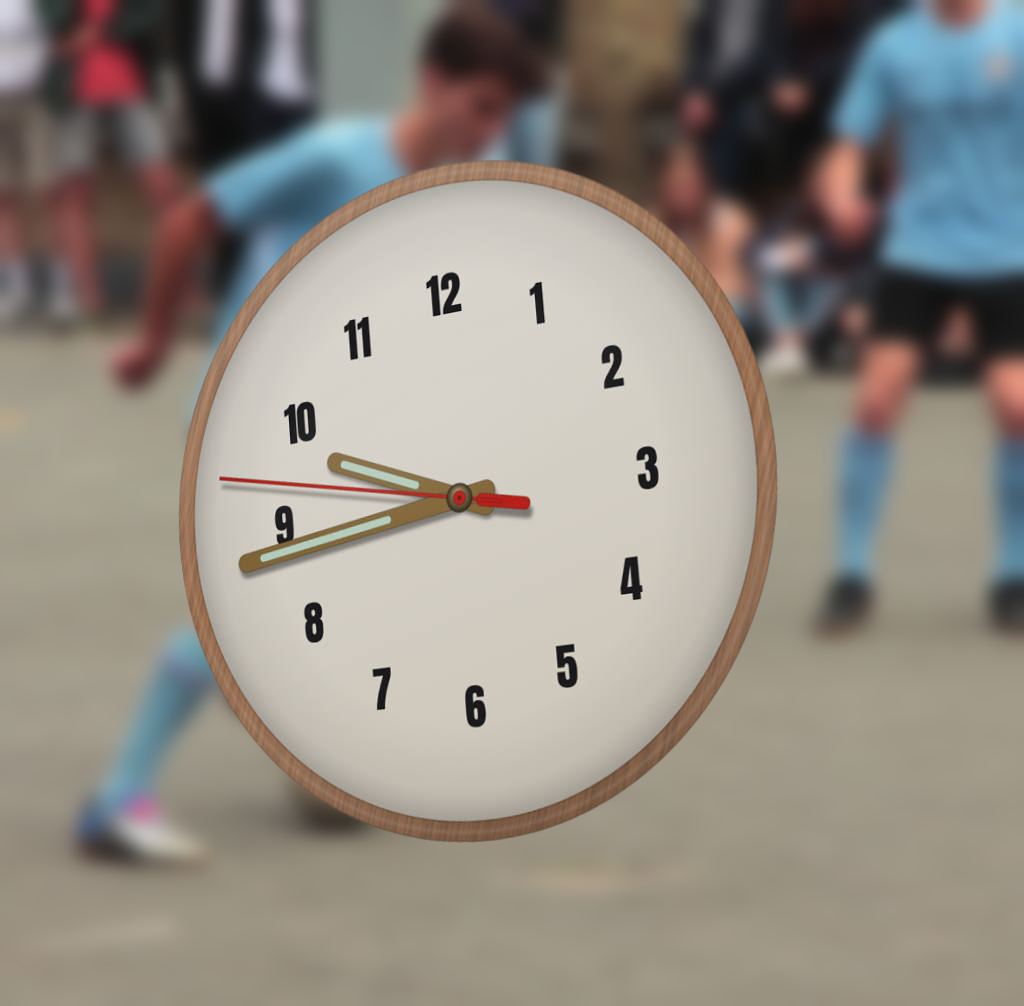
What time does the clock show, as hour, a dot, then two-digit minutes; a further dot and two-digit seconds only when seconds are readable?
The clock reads 9.43.47
